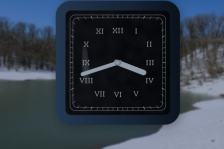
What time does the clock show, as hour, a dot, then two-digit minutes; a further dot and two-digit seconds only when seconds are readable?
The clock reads 3.42
